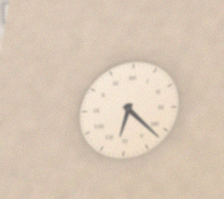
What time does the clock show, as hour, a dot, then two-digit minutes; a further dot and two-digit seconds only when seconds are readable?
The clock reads 6.22
